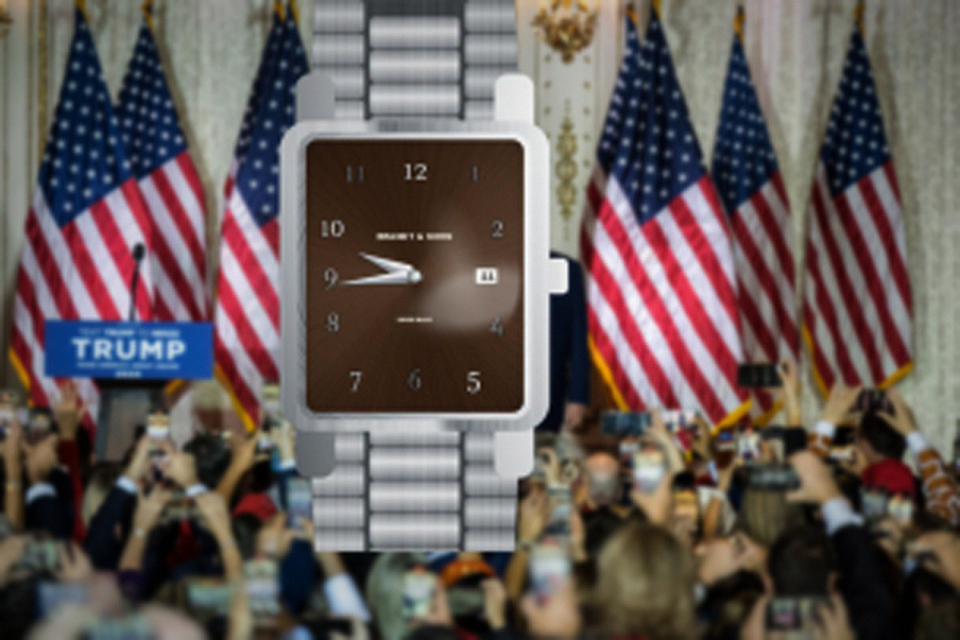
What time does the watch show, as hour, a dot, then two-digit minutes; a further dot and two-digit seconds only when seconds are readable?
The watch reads 9.44
